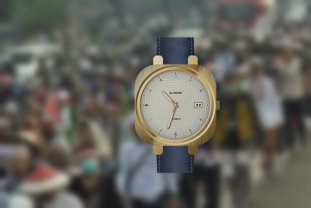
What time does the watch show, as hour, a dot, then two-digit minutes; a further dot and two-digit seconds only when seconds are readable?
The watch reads 10.33
